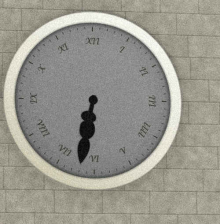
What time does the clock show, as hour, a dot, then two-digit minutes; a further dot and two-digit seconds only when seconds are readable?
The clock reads 6.32
